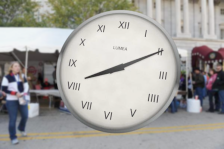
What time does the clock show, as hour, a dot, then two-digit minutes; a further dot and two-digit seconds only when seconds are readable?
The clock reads 8.10
